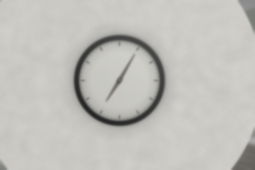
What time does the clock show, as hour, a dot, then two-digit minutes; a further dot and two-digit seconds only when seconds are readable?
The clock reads 7.05
